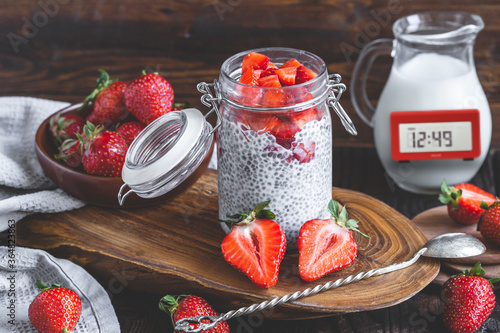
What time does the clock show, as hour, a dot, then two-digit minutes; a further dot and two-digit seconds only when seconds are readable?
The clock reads 12.49
